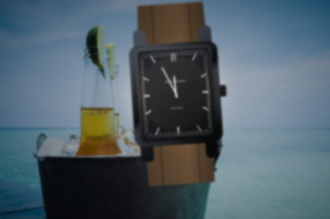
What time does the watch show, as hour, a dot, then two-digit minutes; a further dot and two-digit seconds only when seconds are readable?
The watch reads 11.56
